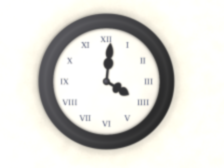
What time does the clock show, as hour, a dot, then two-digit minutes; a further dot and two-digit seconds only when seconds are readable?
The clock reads 4.01
